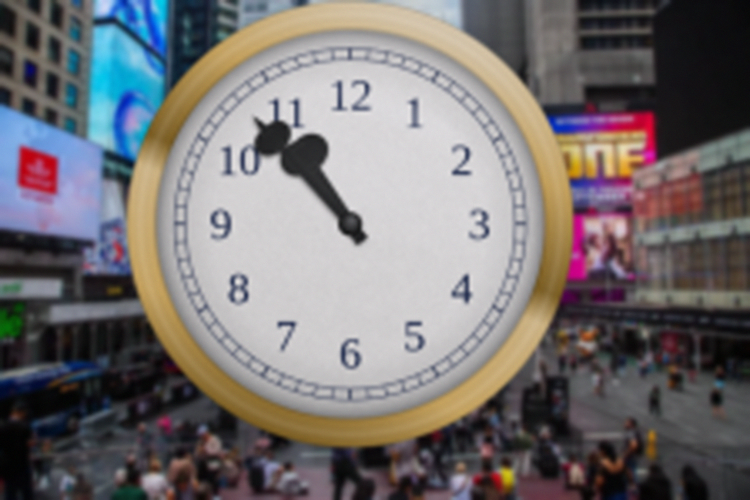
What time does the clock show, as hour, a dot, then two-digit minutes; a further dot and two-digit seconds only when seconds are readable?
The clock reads 10.53
